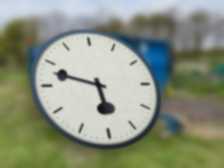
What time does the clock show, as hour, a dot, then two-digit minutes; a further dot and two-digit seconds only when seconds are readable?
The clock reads 5.48
